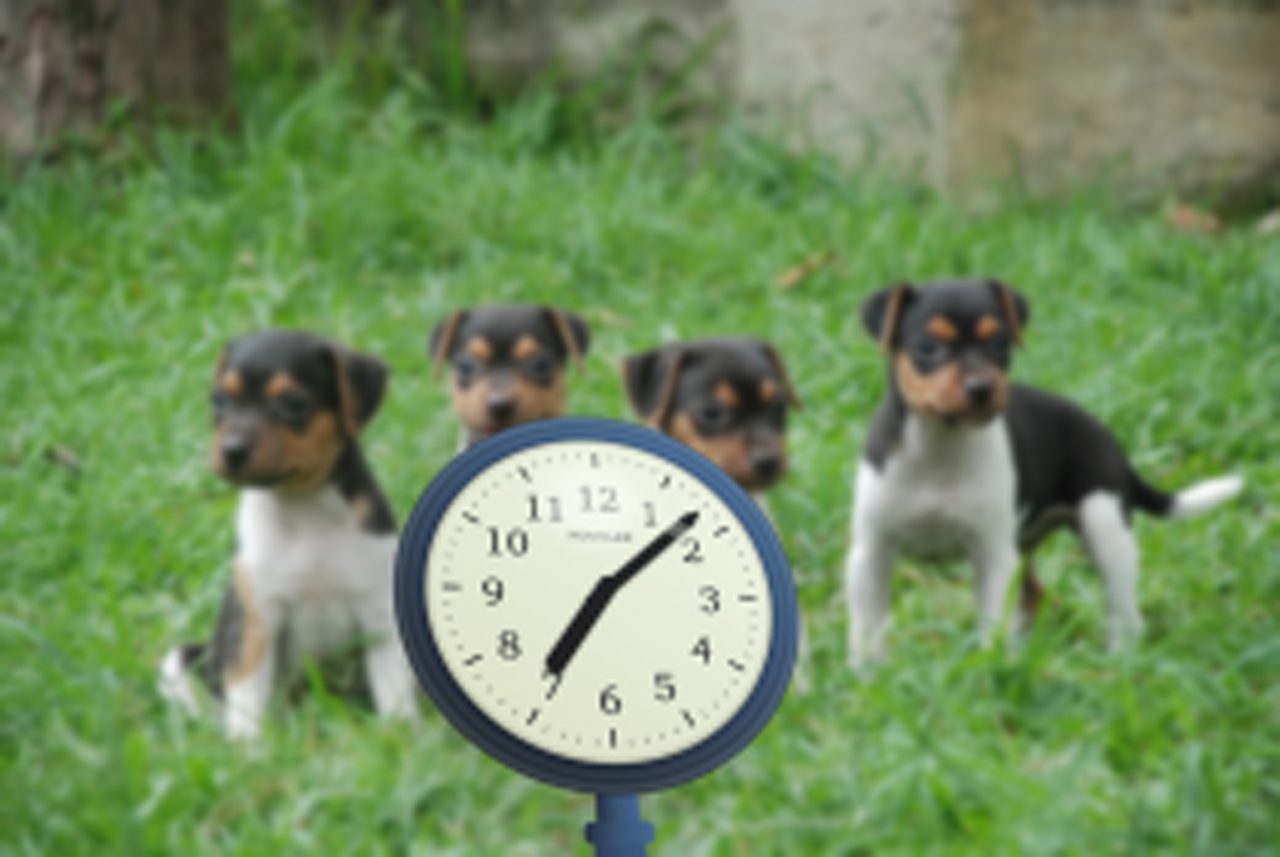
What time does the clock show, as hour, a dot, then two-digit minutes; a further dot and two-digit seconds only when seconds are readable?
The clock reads 7.08
